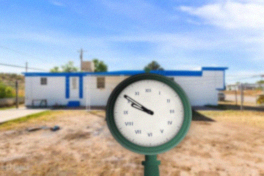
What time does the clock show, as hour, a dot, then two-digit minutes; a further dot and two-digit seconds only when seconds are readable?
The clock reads 9.51
